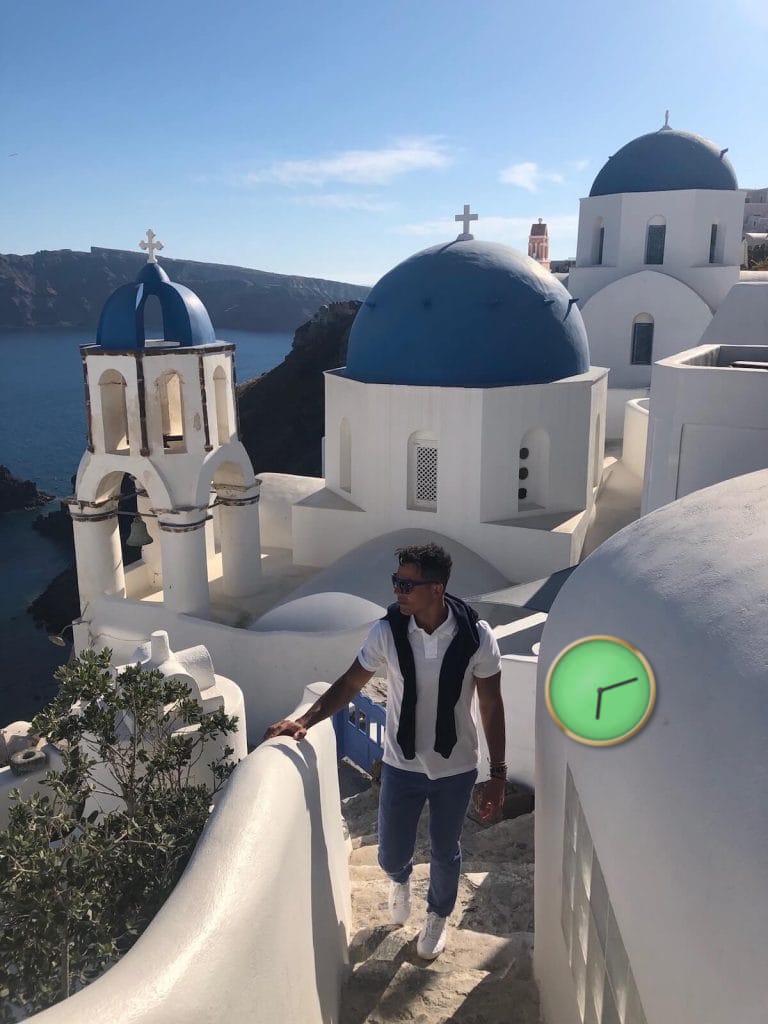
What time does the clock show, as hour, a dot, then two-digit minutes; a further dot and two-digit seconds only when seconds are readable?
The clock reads 6.12
